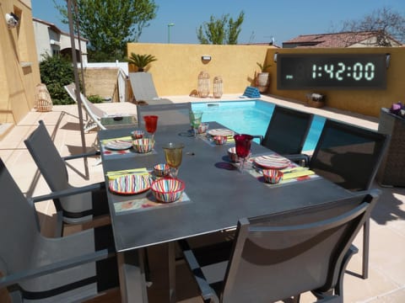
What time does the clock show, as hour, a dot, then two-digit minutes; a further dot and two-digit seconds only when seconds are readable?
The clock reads 1.42.00
